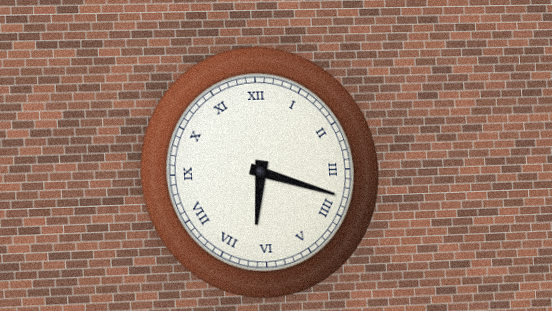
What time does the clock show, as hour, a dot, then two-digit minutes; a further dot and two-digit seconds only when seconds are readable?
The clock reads 6.18
